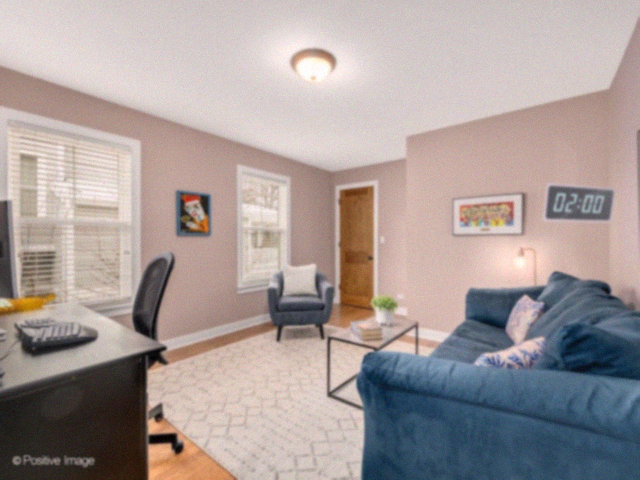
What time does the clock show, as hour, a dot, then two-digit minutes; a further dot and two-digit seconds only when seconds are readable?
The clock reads 2.00
